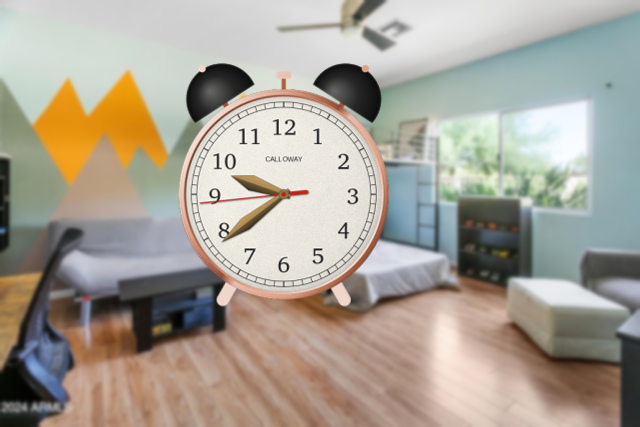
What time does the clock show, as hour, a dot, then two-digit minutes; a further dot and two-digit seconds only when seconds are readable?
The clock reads 9.38.44
